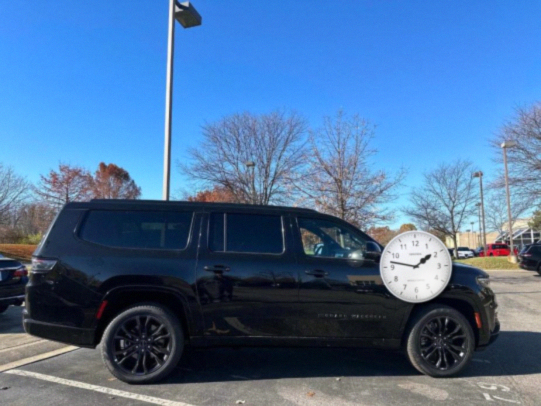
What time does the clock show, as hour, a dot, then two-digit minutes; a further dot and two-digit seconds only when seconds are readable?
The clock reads 1.47
